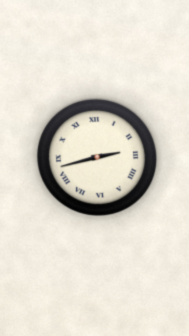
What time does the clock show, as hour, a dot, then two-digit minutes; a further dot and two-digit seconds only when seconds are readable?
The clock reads 2.43
